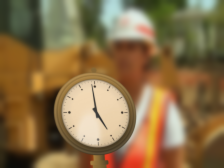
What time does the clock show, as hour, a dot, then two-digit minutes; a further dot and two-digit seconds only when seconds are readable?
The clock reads 4.59
